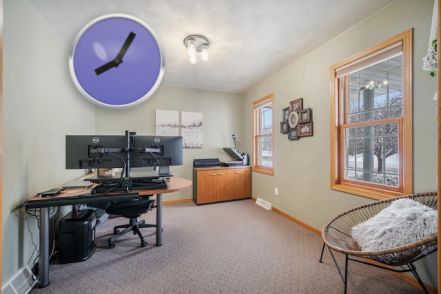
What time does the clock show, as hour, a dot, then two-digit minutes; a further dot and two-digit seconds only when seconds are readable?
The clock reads 8.05
